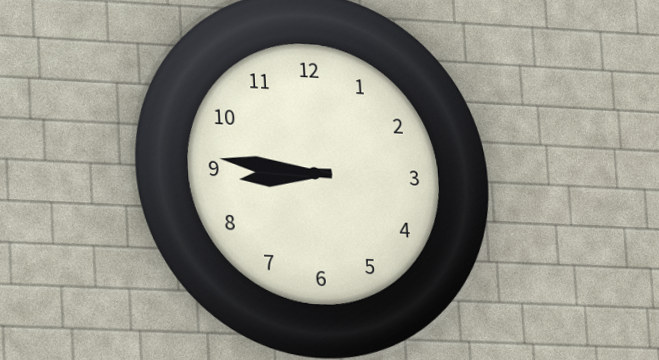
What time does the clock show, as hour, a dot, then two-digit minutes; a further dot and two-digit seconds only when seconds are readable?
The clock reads 8.46
